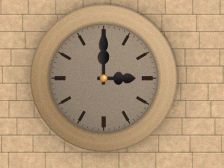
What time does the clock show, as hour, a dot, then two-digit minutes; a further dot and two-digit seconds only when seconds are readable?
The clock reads 3.00
